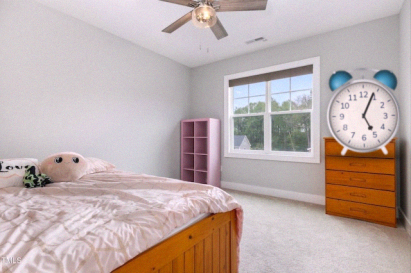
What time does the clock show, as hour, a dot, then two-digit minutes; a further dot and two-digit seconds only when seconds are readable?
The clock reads 5.04
